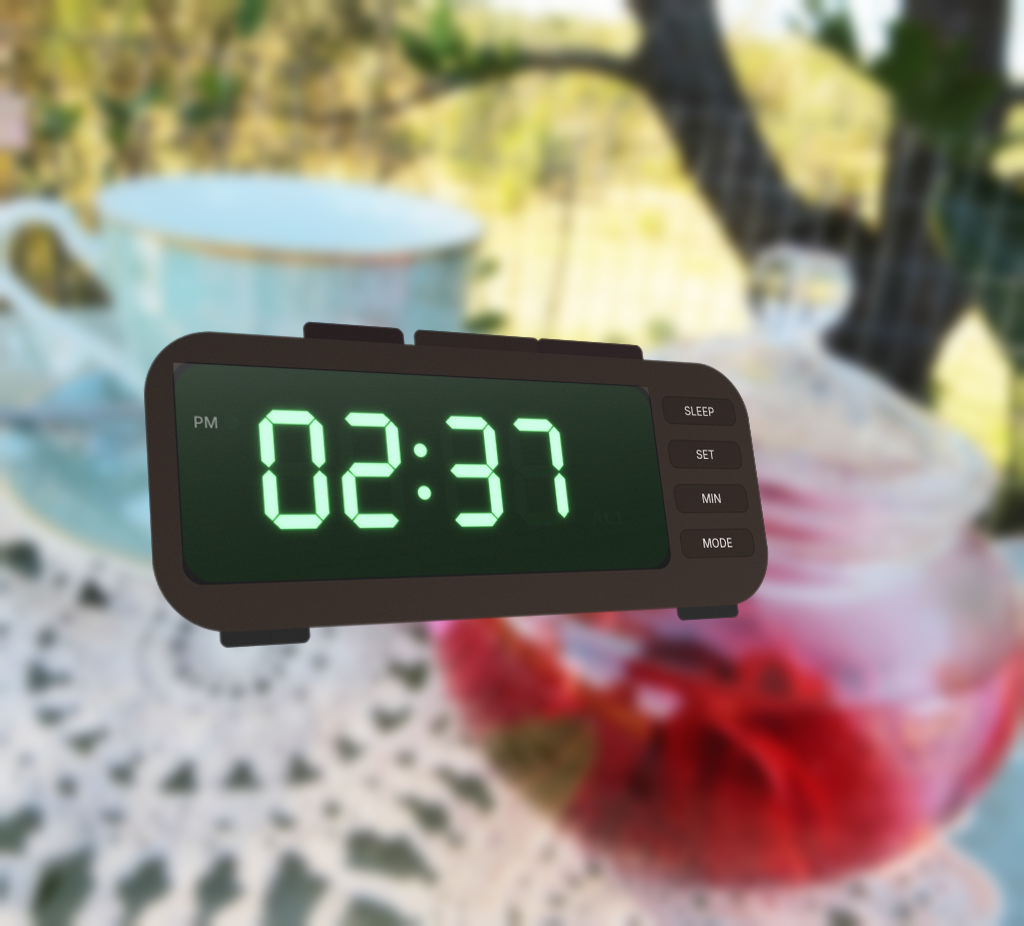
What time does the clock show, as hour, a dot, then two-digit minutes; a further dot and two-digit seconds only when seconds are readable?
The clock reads 2.37
